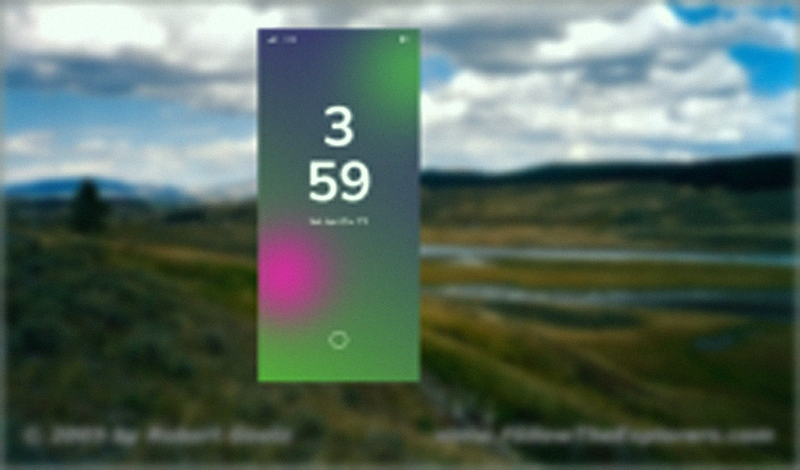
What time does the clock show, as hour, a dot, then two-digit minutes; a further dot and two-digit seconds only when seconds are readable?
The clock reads 3.59
